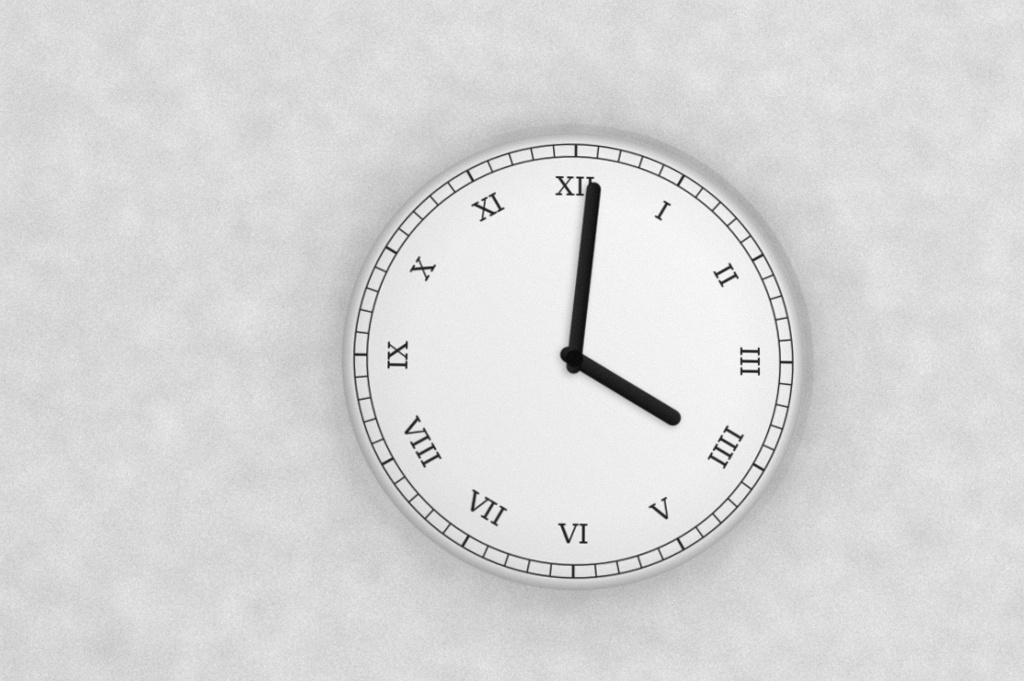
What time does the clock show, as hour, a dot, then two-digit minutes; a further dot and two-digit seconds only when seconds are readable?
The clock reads 4.01
